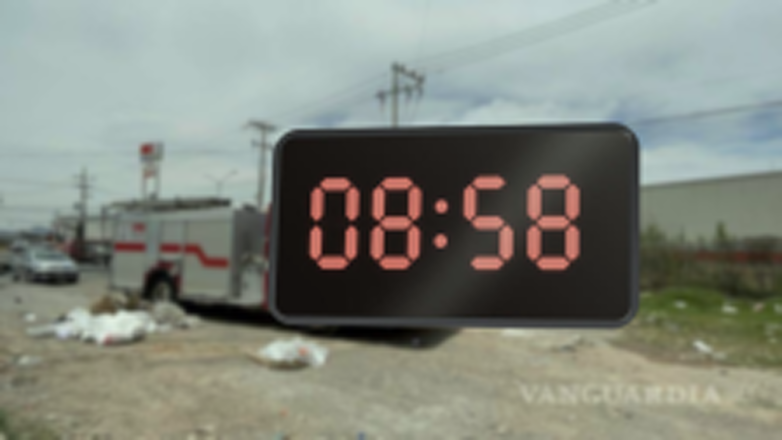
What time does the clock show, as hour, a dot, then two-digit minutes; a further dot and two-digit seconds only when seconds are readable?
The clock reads 8.58
